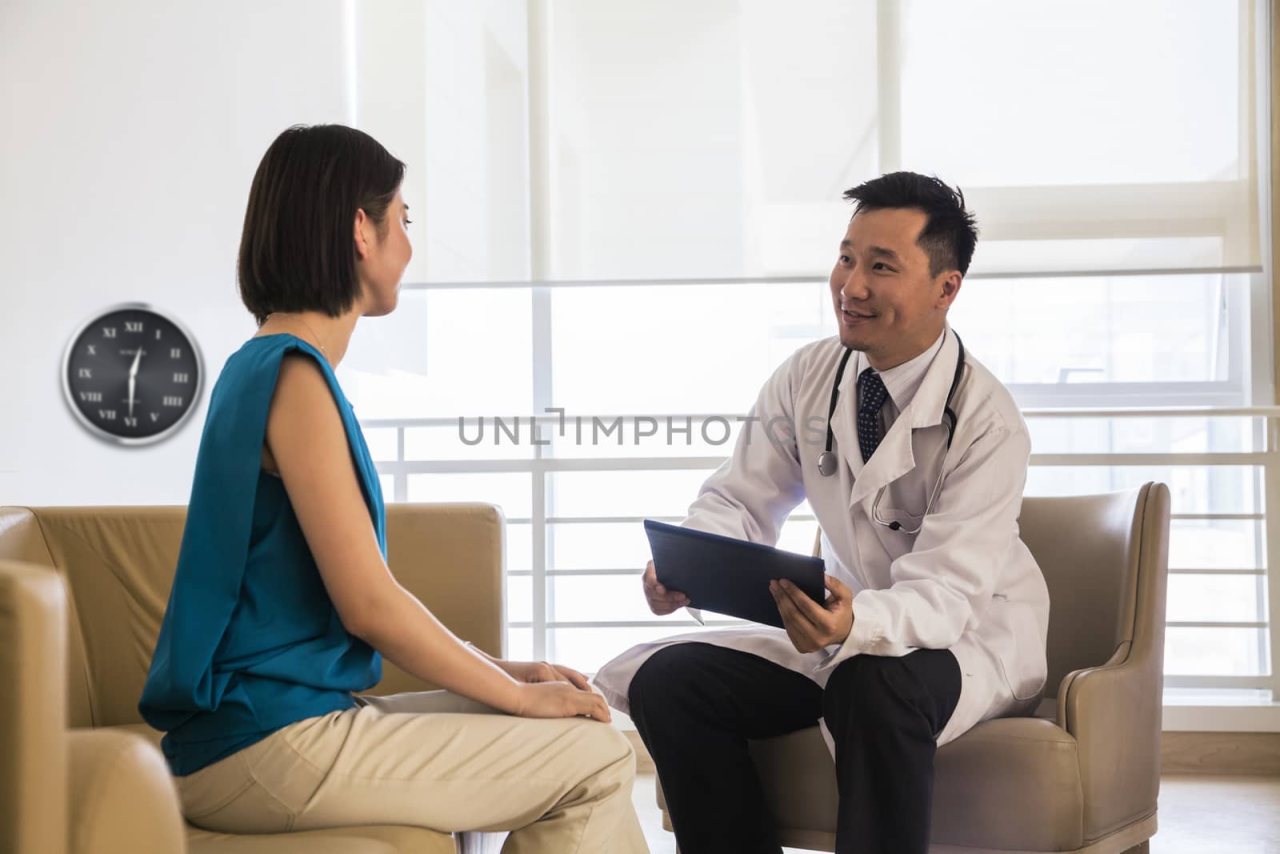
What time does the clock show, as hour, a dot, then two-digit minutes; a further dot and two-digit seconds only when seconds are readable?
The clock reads 12.30
